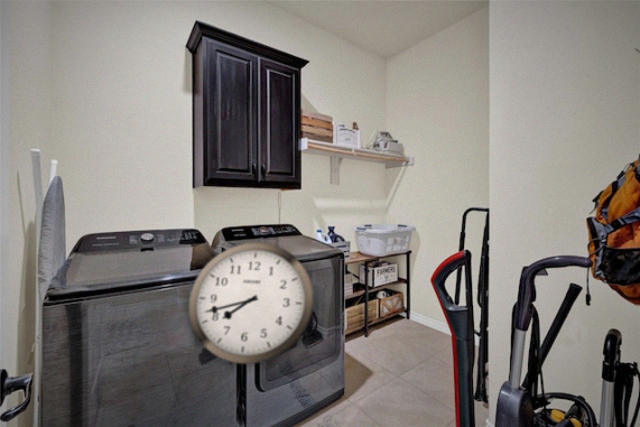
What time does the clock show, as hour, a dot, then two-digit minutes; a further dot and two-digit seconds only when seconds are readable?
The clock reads 7.42
